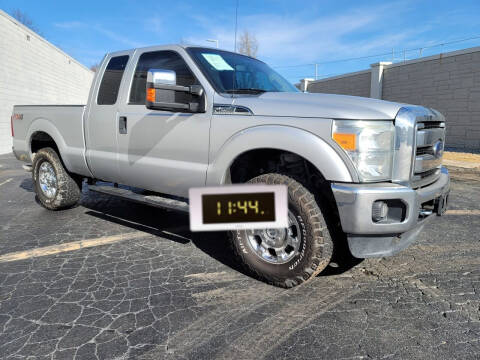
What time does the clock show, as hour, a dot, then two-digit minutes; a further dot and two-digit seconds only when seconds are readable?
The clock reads 11.44
